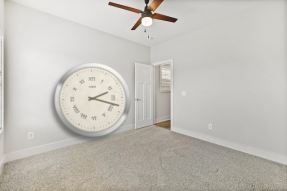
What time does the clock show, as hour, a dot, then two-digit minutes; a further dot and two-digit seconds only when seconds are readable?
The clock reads 2.18
